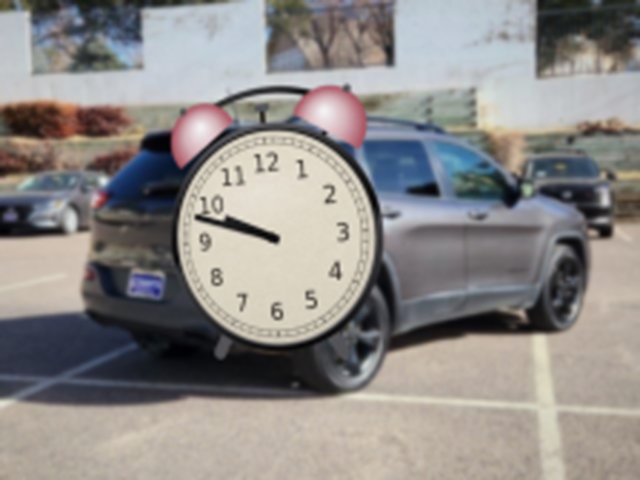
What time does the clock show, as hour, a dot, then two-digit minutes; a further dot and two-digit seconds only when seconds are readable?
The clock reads 9.48
